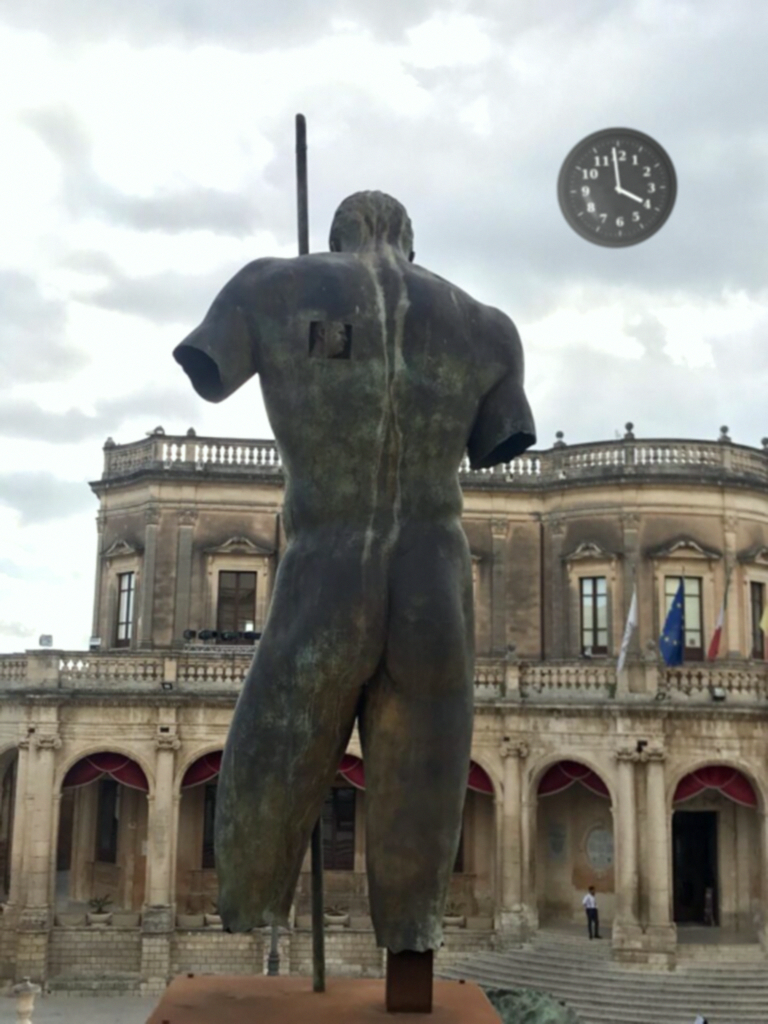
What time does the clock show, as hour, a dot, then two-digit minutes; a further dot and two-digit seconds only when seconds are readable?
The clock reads 3.59
